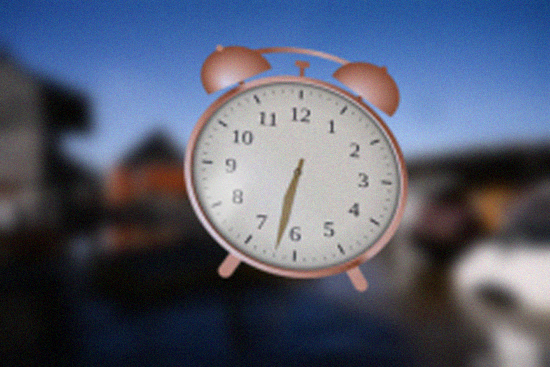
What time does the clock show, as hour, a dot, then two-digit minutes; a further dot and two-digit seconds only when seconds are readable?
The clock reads 6.32
